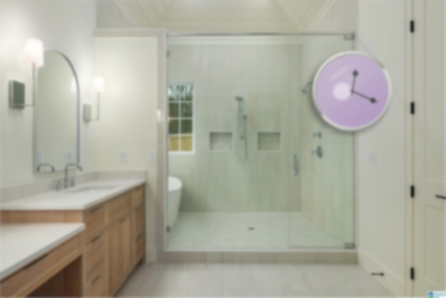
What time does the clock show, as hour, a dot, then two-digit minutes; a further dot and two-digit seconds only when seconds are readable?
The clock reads 12.19
